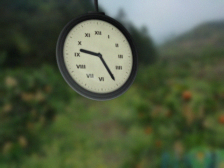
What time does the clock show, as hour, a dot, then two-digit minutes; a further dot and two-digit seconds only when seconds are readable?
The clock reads 9.25
